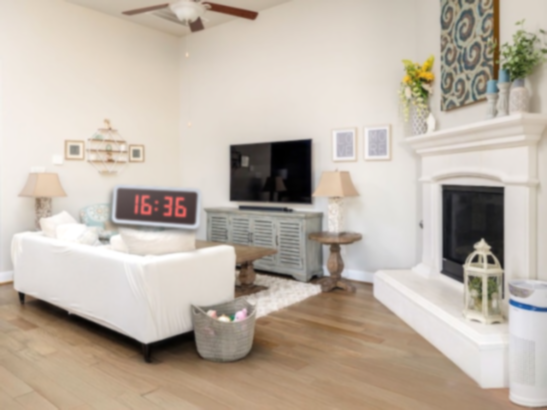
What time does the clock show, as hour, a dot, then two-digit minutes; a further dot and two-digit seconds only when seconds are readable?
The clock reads 16.36
